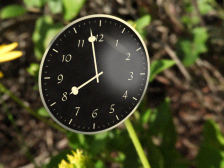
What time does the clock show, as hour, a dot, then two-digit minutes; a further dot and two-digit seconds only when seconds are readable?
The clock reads 7.58
